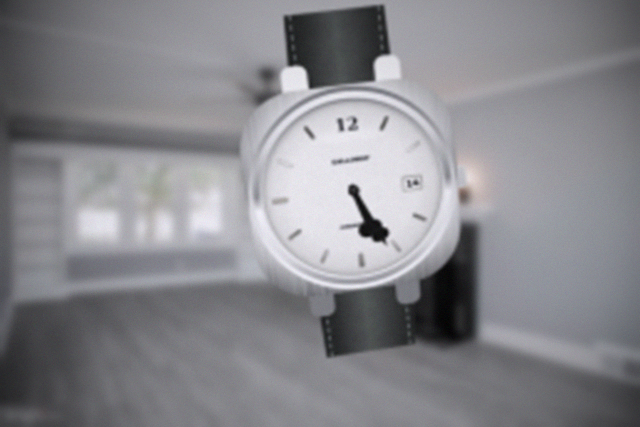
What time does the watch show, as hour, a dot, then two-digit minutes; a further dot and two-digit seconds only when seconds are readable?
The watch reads 5.26
